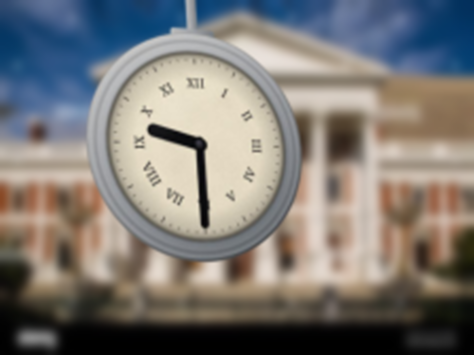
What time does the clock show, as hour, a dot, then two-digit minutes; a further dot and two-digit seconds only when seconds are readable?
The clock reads 9.30
